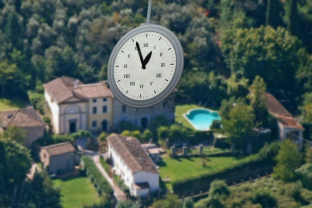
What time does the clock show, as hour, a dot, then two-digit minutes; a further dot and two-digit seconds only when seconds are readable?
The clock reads 12.56
